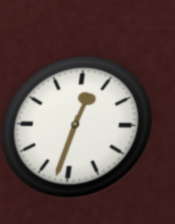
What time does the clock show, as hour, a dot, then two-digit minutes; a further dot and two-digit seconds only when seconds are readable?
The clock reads 12.32
